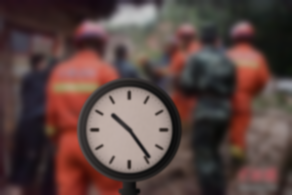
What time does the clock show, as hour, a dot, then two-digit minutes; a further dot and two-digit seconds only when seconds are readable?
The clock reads 10.24
